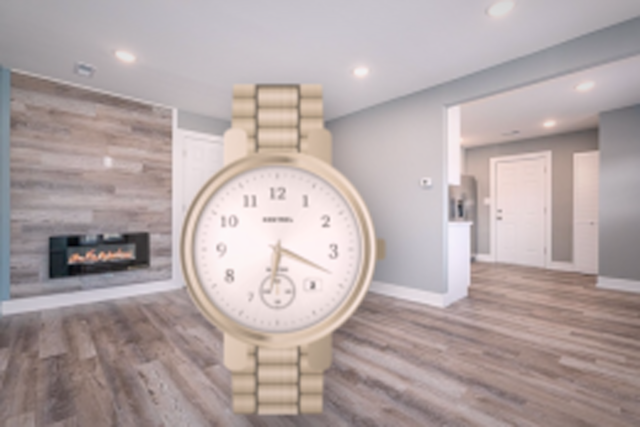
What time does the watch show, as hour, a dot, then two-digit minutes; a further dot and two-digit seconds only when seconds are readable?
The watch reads 6.19
